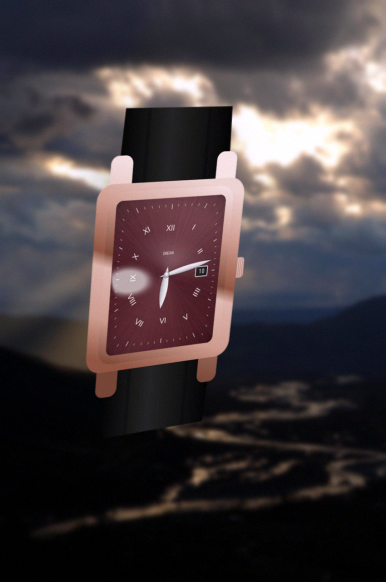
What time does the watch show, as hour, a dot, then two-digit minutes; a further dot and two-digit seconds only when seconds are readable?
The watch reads 6.13
